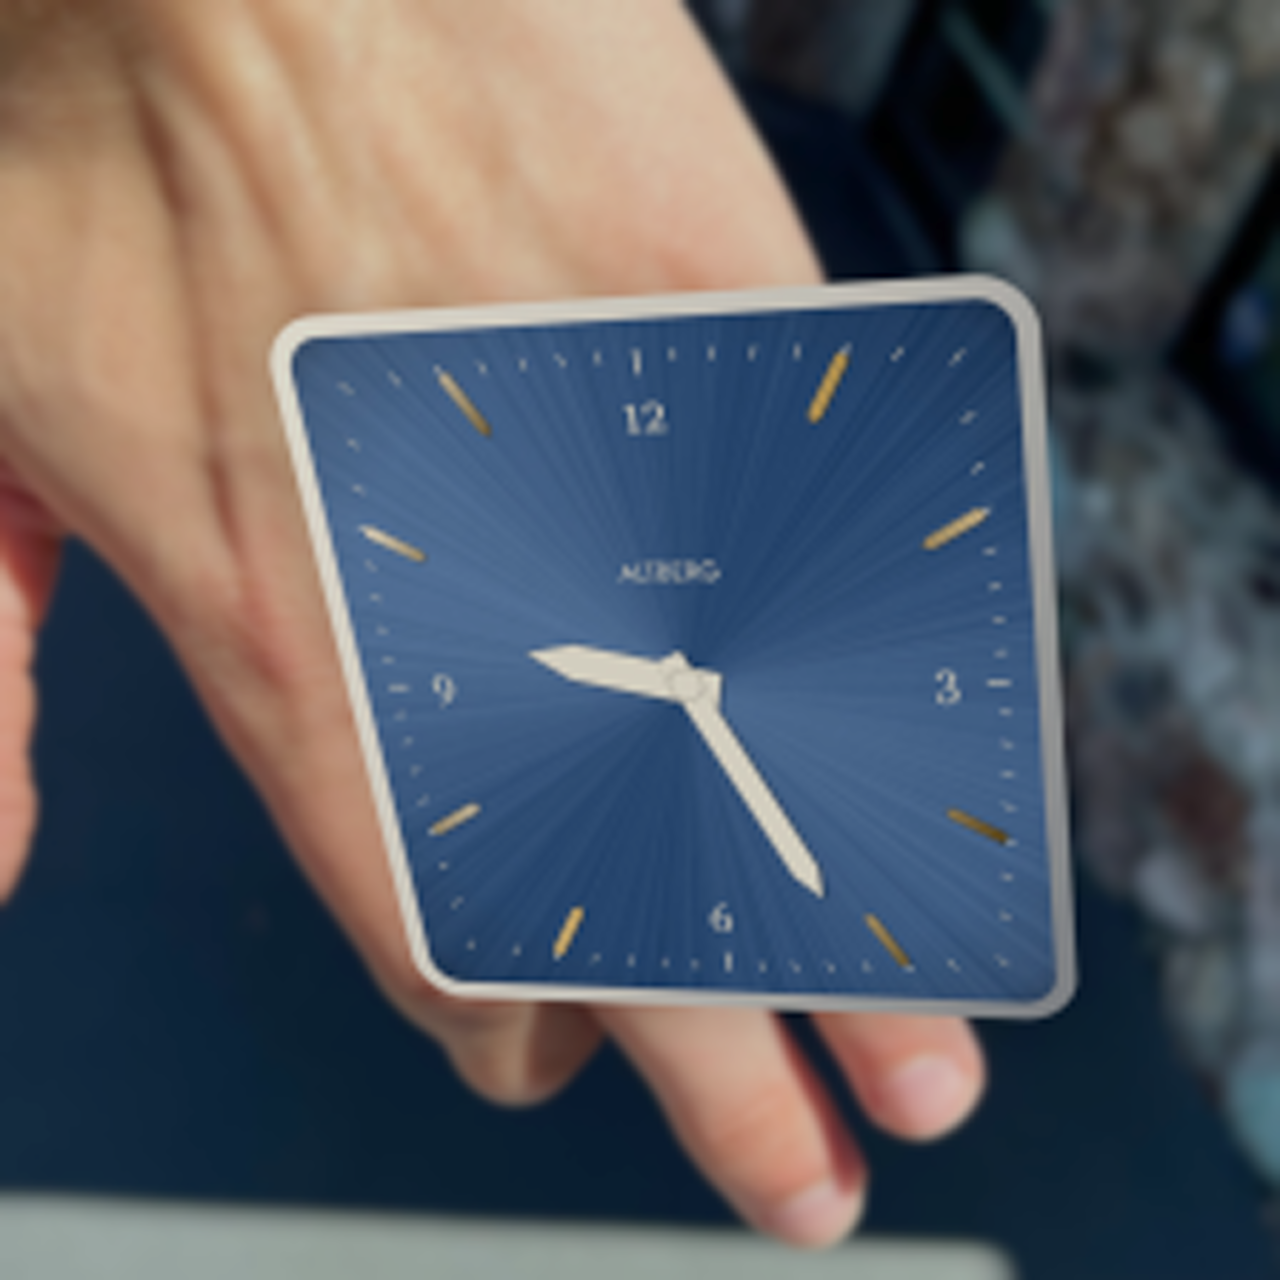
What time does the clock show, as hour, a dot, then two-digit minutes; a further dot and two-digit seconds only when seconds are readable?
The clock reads 9.26
